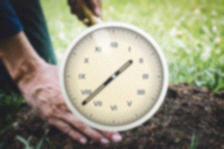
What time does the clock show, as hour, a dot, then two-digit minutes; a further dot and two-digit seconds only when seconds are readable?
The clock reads 1.38
